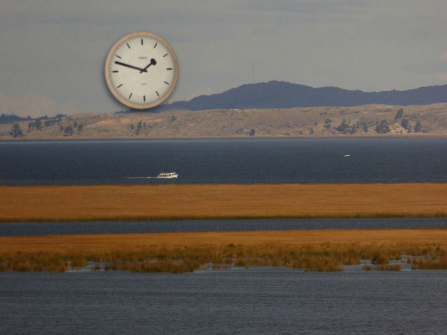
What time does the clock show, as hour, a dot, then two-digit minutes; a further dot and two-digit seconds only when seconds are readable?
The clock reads 1.48
